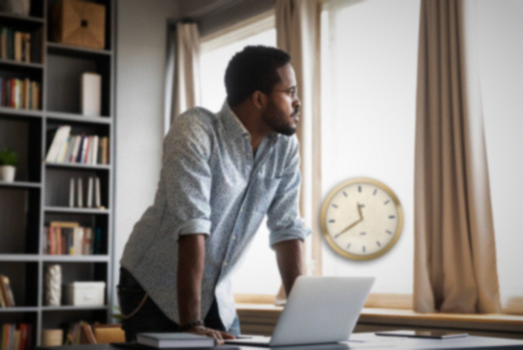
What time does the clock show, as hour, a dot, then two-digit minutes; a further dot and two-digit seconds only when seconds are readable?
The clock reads 11.40
